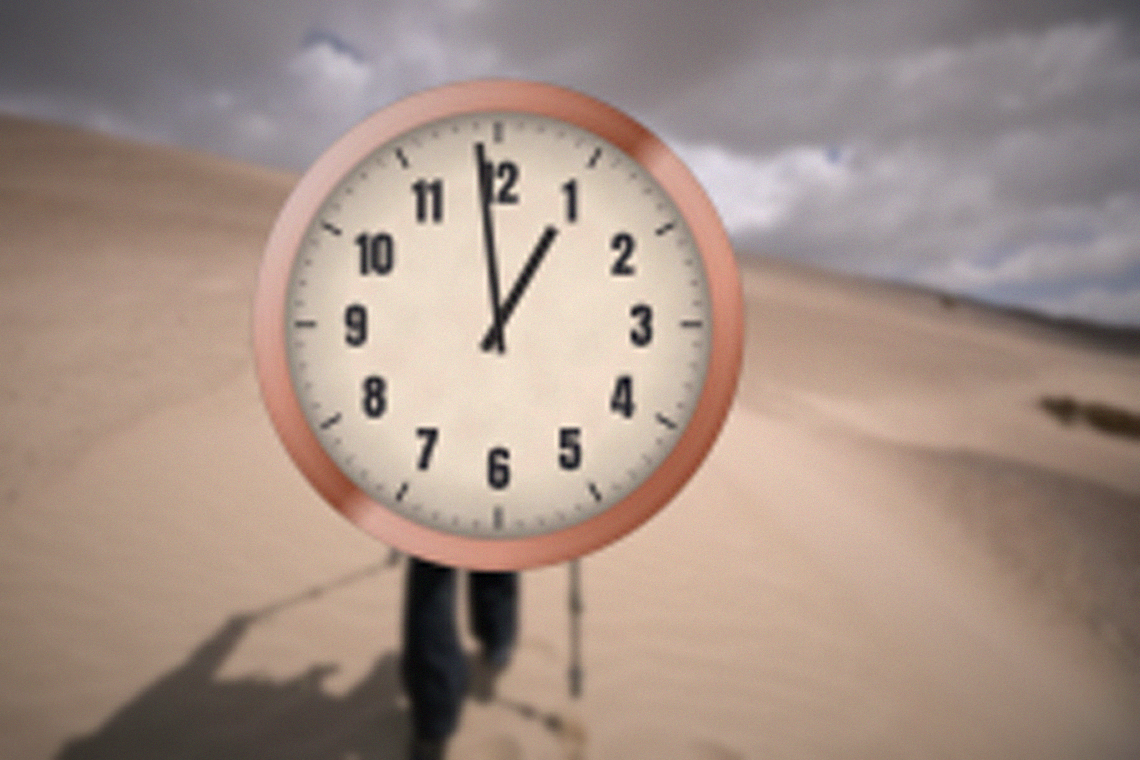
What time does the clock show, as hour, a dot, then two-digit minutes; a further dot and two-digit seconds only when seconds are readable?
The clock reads 12.59
